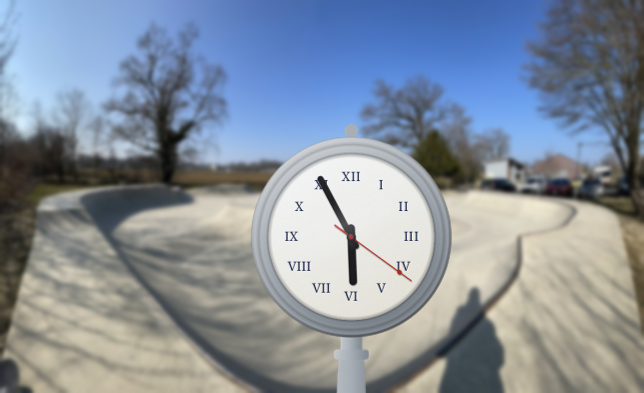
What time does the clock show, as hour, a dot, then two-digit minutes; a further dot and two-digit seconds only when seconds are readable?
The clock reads 5.55.21
